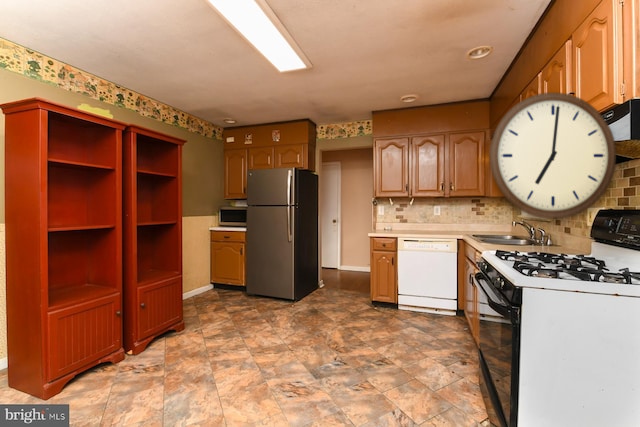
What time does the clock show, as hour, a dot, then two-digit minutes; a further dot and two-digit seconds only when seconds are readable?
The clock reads 7.01
